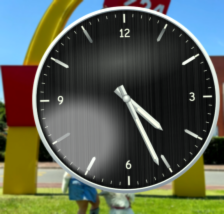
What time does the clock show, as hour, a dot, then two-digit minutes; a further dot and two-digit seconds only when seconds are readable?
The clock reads 4.26
